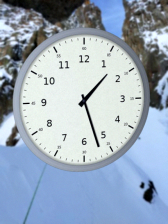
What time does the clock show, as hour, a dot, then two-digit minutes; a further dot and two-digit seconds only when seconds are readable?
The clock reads 1.27
